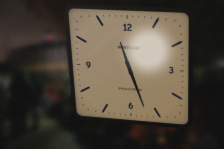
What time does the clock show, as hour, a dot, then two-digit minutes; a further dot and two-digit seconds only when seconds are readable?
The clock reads 11.27
